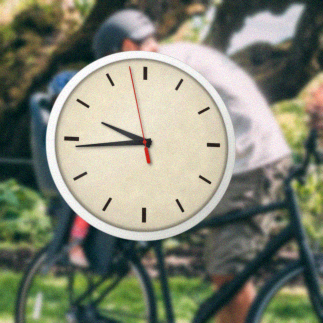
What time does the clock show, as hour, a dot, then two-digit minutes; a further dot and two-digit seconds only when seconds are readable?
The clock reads 9.43.58
